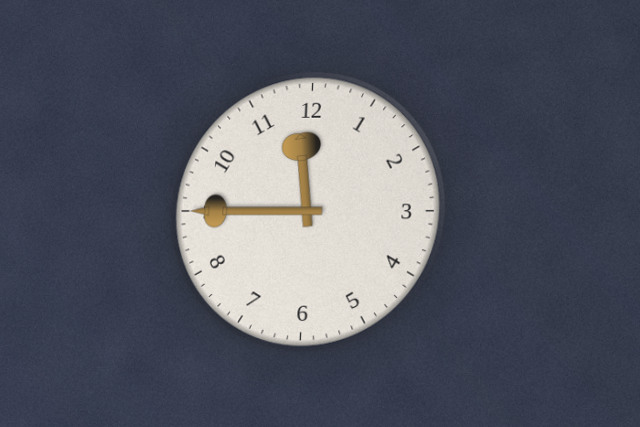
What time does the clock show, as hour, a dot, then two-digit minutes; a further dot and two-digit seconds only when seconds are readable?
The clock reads 11.45
